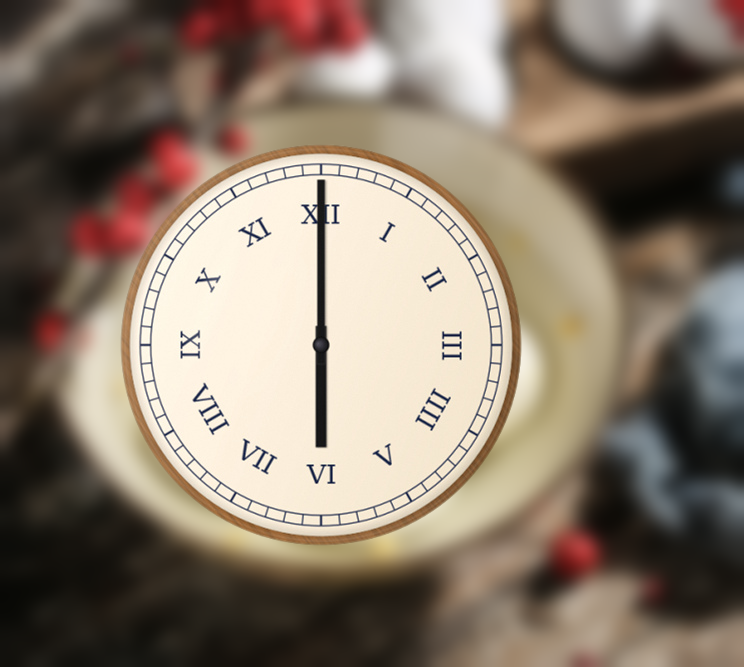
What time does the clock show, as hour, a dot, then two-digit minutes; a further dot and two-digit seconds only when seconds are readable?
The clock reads 6.00
